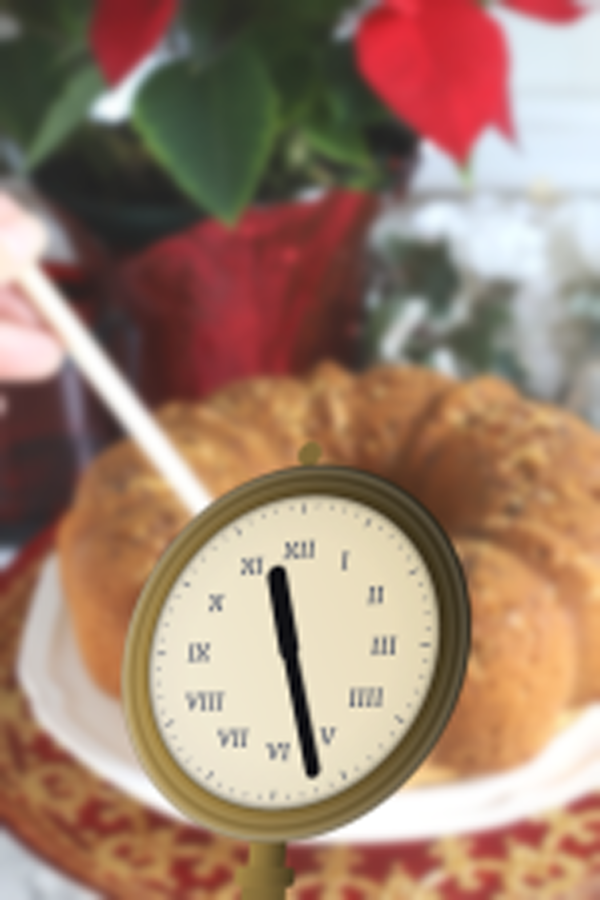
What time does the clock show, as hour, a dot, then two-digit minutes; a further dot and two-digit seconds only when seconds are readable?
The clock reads 11.27
